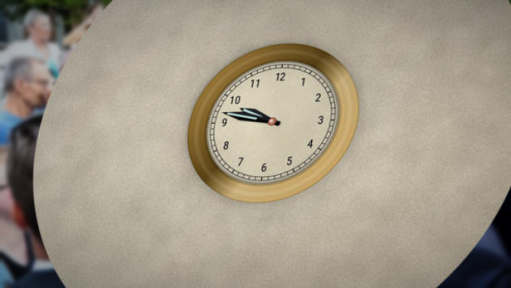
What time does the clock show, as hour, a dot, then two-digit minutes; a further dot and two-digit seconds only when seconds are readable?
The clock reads 9.47
